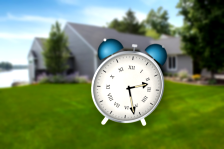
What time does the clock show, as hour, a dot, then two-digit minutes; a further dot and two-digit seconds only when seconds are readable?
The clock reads 2.27
